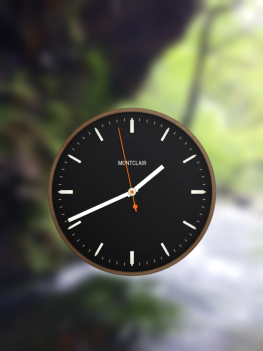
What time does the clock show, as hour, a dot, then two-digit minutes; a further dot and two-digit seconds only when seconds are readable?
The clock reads 1.40.58
